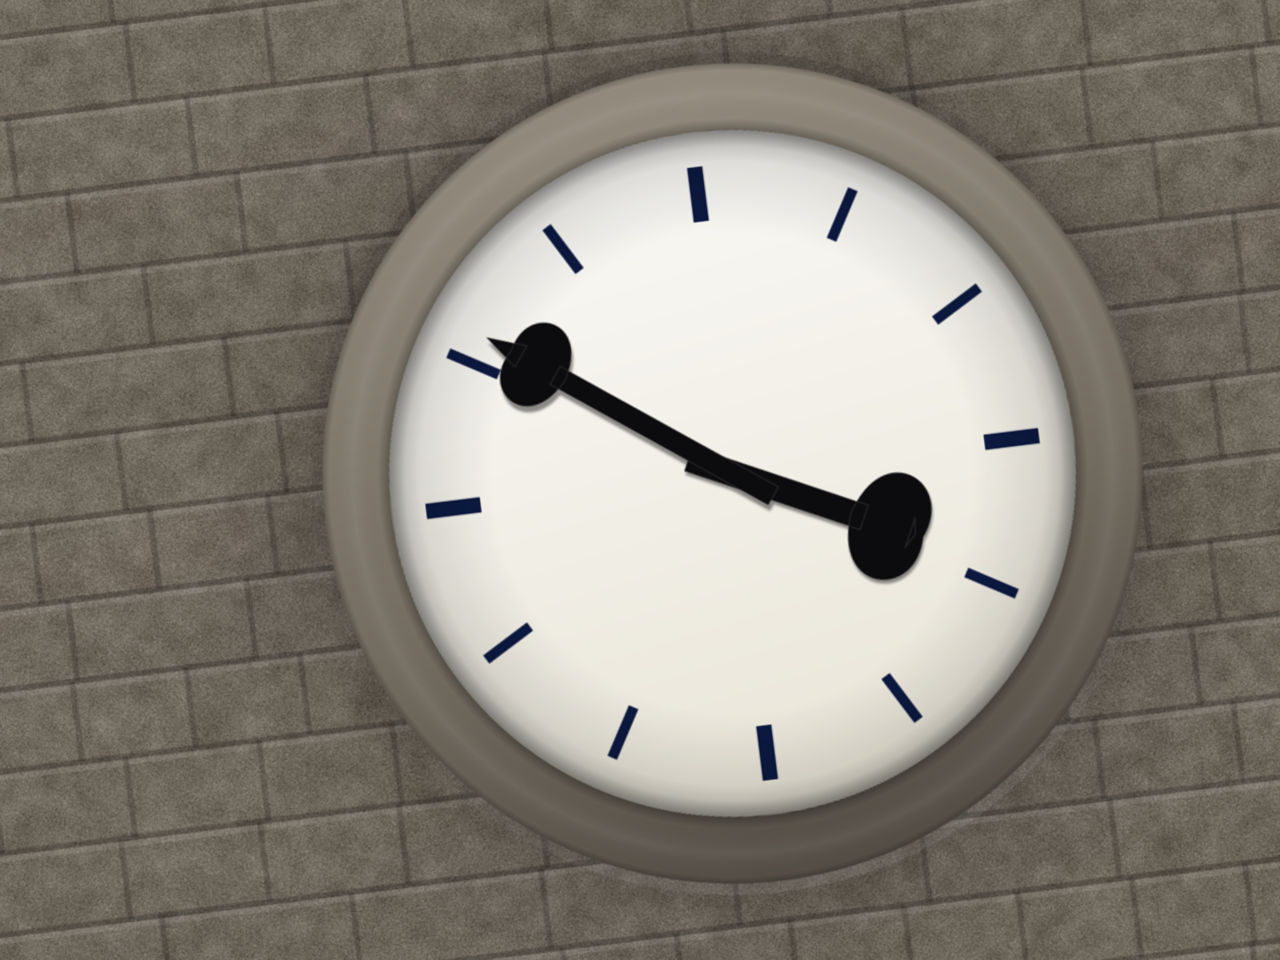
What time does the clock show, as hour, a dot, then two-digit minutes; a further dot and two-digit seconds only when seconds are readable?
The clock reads 3.51
